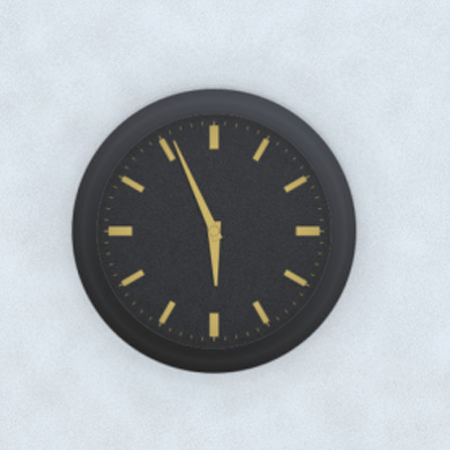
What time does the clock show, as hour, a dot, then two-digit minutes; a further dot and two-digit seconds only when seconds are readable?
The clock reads 5.56
